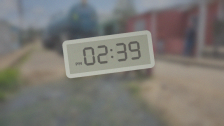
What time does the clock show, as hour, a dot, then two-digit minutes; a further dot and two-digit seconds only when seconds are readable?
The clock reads 2.39
